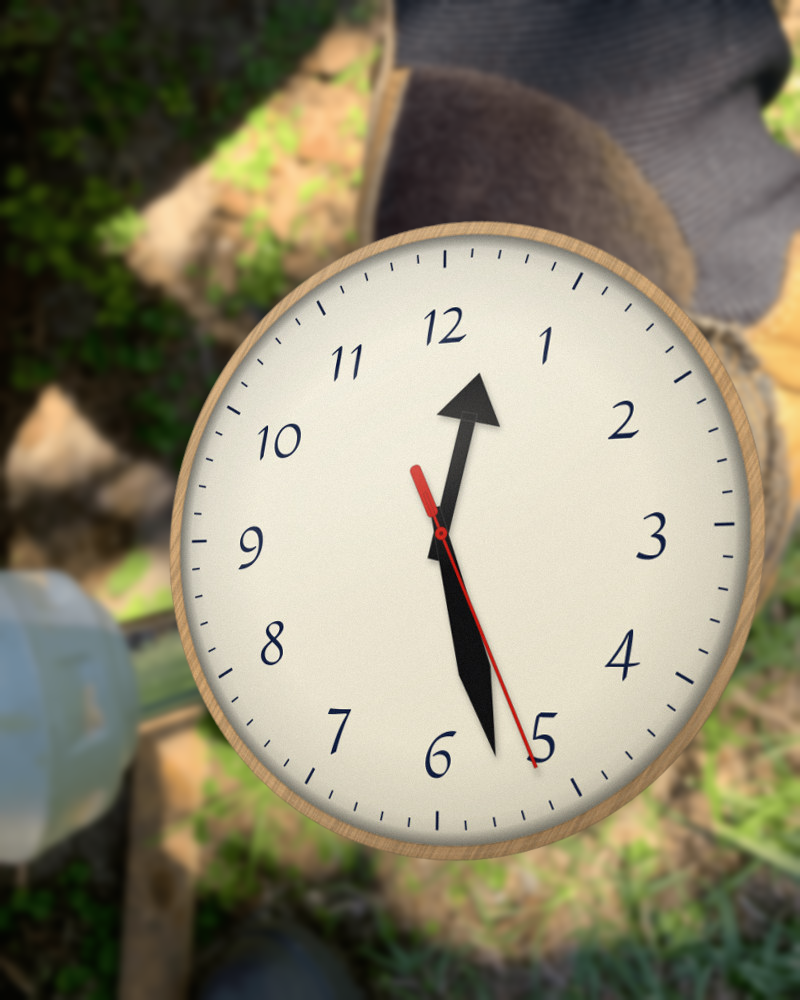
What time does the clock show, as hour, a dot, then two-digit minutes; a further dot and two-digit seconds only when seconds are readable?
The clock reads 12.27.26
